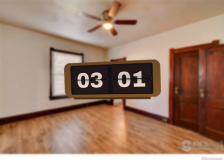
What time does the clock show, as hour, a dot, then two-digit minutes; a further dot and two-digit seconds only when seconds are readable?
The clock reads 3.01
